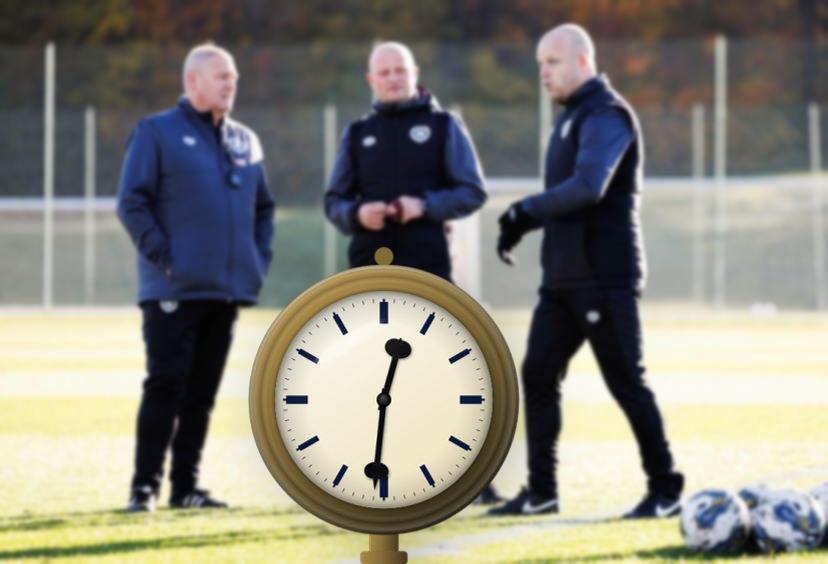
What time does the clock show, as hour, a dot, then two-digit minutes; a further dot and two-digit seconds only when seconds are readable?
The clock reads 12.31
